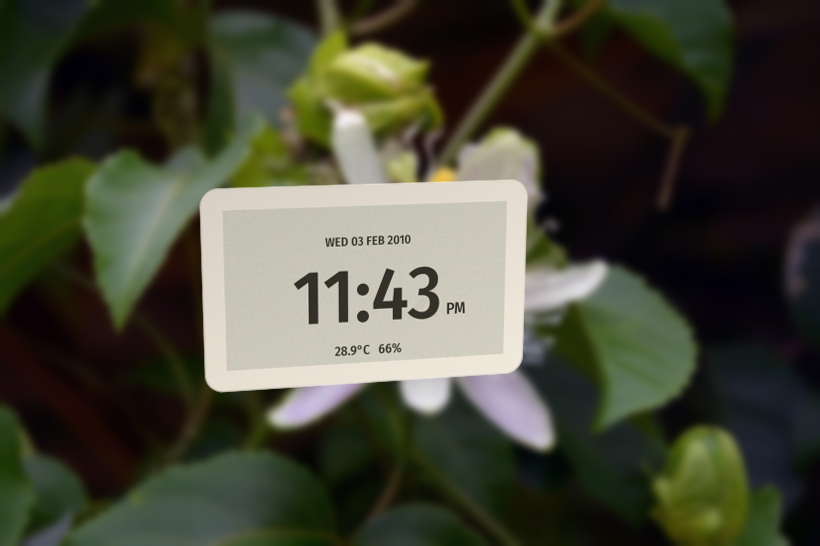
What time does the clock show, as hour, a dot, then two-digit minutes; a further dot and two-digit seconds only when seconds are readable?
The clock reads 11.43
